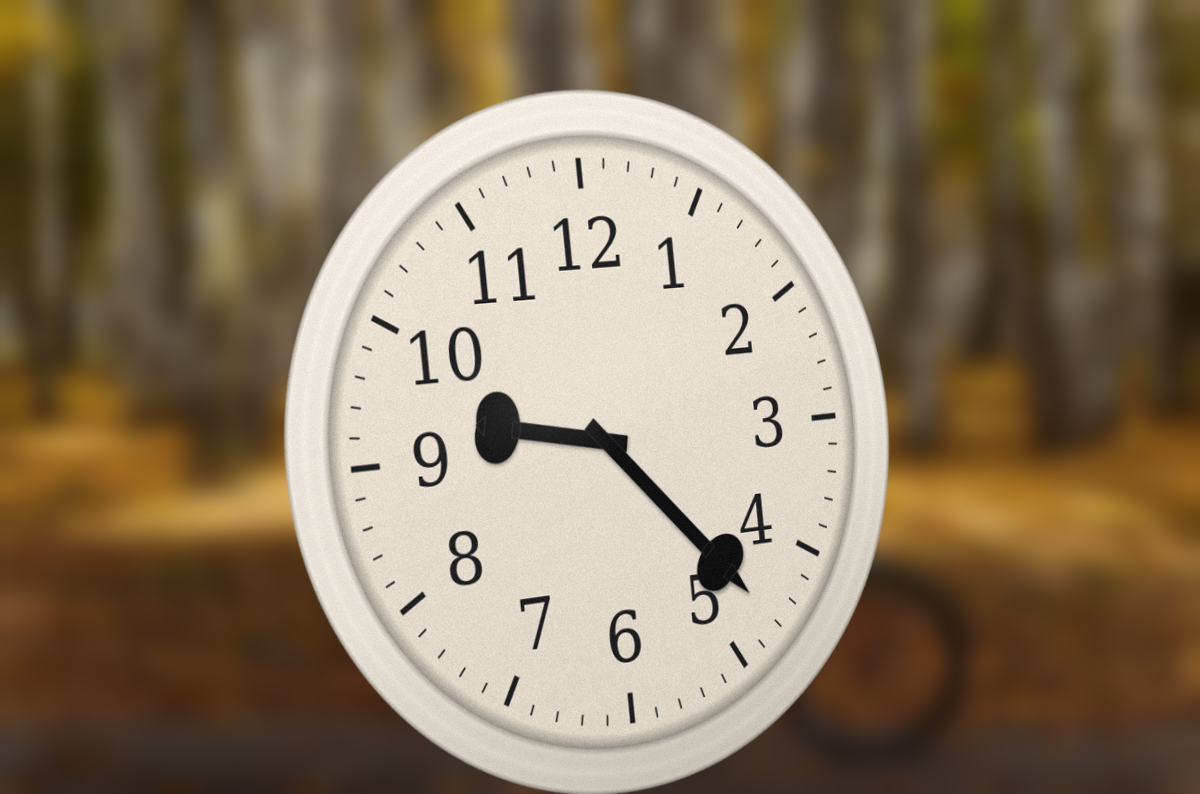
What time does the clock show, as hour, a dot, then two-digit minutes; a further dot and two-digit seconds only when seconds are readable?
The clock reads 9.23
